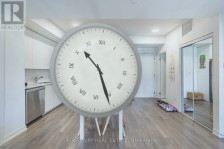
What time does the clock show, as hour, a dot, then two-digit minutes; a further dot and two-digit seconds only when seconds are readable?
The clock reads 10.26
